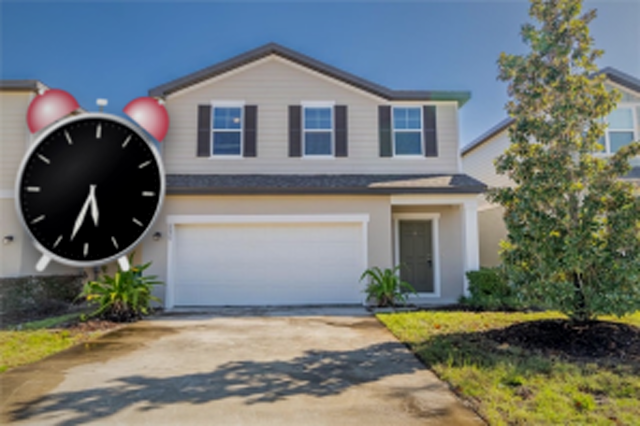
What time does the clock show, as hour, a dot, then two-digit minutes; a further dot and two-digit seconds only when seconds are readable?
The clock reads 5.33
